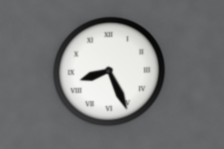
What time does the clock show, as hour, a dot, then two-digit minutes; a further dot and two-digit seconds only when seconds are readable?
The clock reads 8.26
